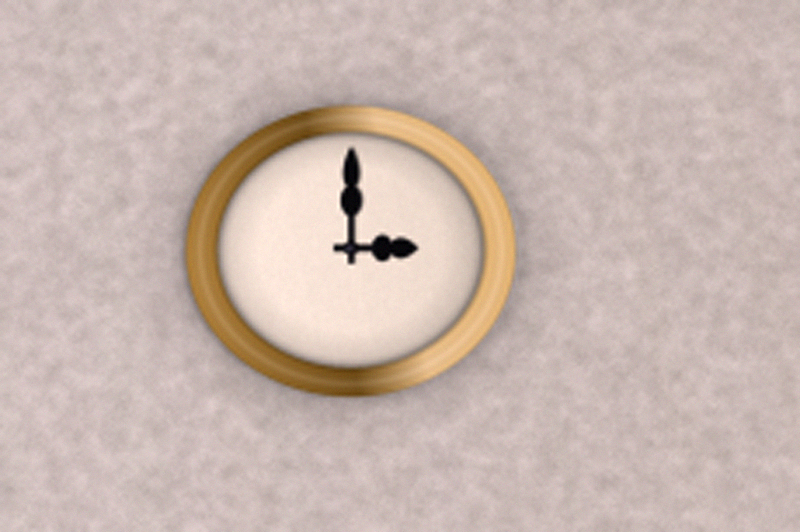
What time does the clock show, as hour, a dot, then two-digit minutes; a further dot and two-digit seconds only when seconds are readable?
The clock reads 3.00
